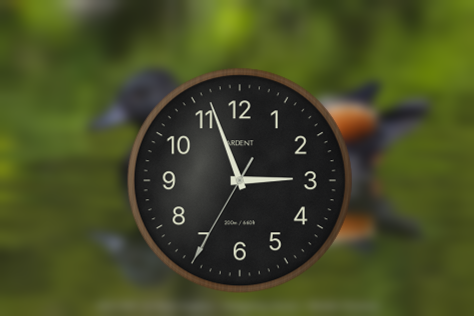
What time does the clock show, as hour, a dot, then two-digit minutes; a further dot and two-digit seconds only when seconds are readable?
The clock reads 2.56.35
